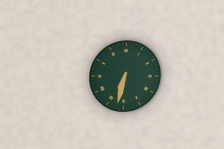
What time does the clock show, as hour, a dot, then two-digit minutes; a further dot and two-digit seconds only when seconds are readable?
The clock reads 6.32
